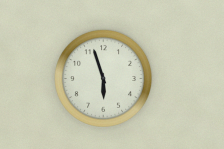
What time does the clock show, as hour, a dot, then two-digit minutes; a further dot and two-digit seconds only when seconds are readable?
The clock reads 5.57
